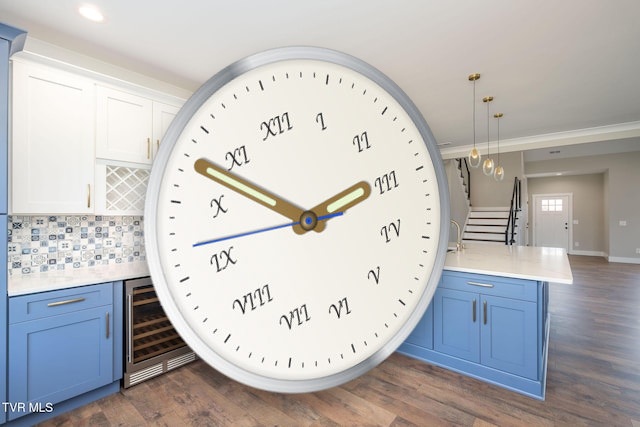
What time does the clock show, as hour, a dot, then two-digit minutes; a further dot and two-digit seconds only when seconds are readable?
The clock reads 2.52.47
